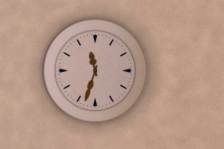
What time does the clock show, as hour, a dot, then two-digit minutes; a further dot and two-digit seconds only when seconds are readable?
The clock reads 11.33
